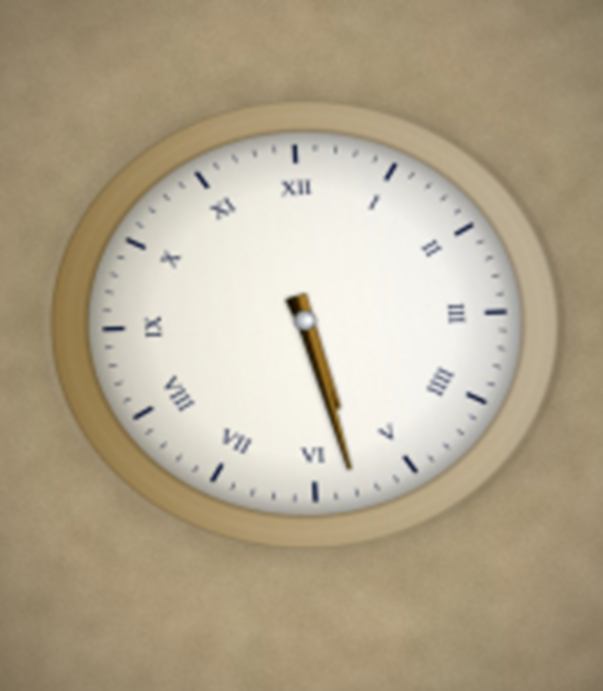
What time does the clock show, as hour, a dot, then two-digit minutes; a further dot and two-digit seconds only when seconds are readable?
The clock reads 5.28
